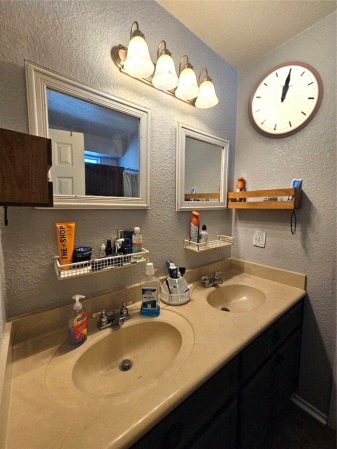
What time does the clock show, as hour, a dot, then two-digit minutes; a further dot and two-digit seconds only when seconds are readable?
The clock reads 12.00
